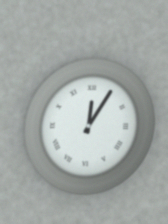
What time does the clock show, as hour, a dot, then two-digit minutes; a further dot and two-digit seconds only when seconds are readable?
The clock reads 12.05
